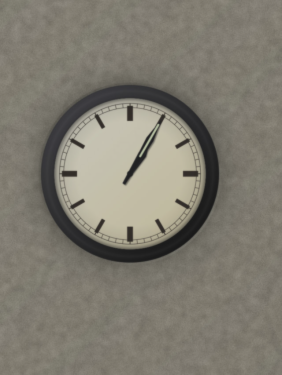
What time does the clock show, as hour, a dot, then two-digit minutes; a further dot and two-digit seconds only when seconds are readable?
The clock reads 1.05
